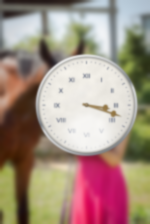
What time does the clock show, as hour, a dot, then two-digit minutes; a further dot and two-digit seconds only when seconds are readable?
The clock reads 3.18
